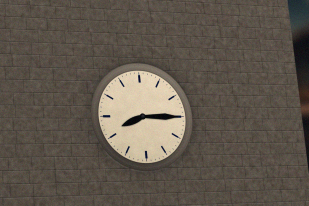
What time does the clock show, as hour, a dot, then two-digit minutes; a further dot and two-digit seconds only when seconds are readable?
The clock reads 8.15
